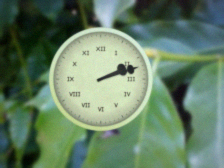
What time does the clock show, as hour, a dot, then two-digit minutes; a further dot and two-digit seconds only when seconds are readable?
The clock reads 2.12
